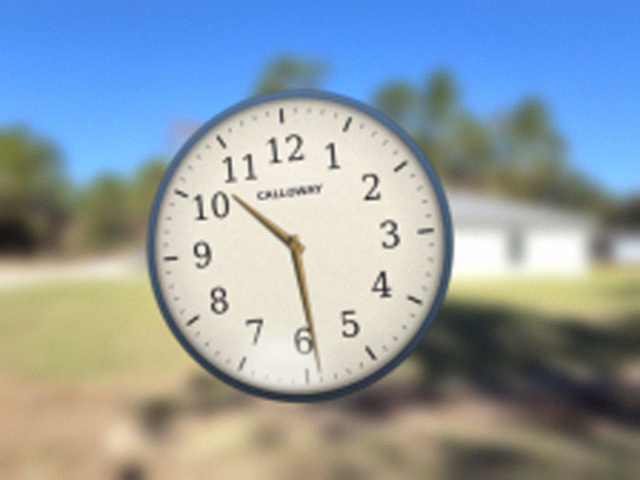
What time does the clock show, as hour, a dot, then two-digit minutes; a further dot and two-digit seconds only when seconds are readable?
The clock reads 10.29
